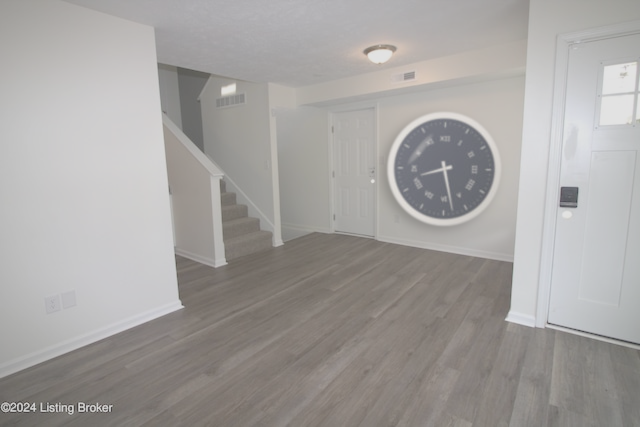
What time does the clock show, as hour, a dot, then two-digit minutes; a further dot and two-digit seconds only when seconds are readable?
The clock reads 8.28
